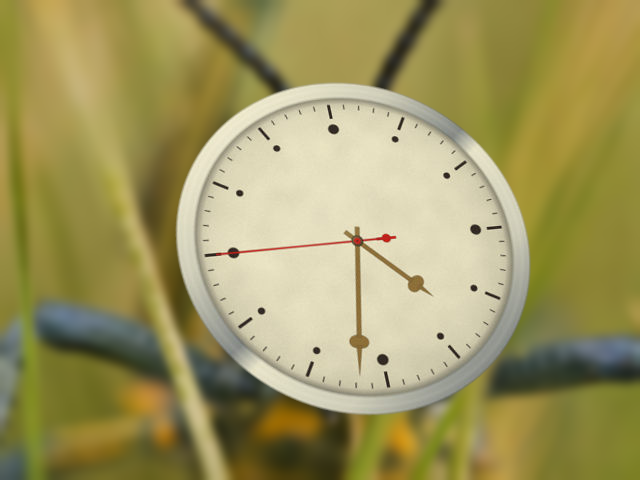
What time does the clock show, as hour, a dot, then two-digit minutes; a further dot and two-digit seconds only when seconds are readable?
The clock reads 4.31.45
